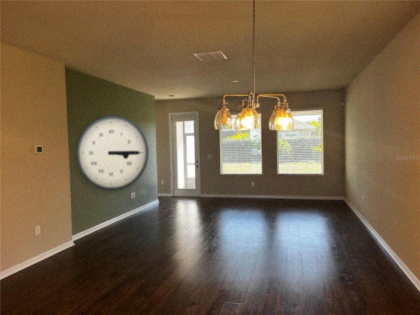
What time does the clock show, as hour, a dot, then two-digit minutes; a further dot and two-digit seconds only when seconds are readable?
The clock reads 3.15
